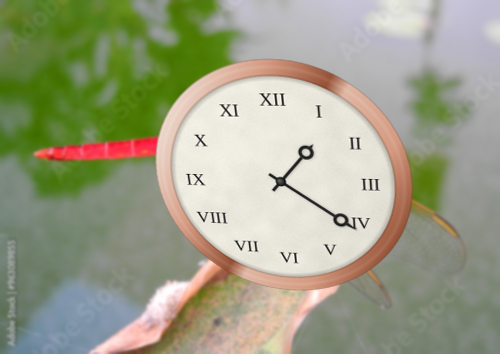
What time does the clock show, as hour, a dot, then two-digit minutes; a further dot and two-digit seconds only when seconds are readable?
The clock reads 1.21
